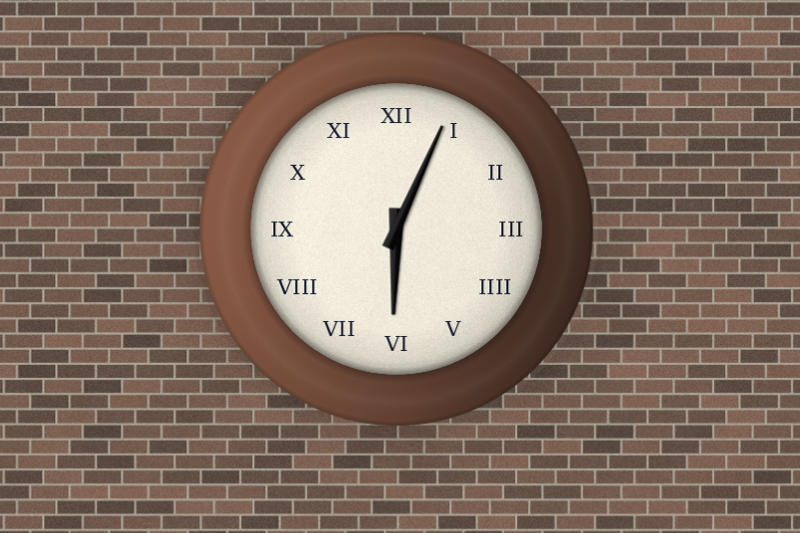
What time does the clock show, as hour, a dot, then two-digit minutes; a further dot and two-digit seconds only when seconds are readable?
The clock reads 6.04
